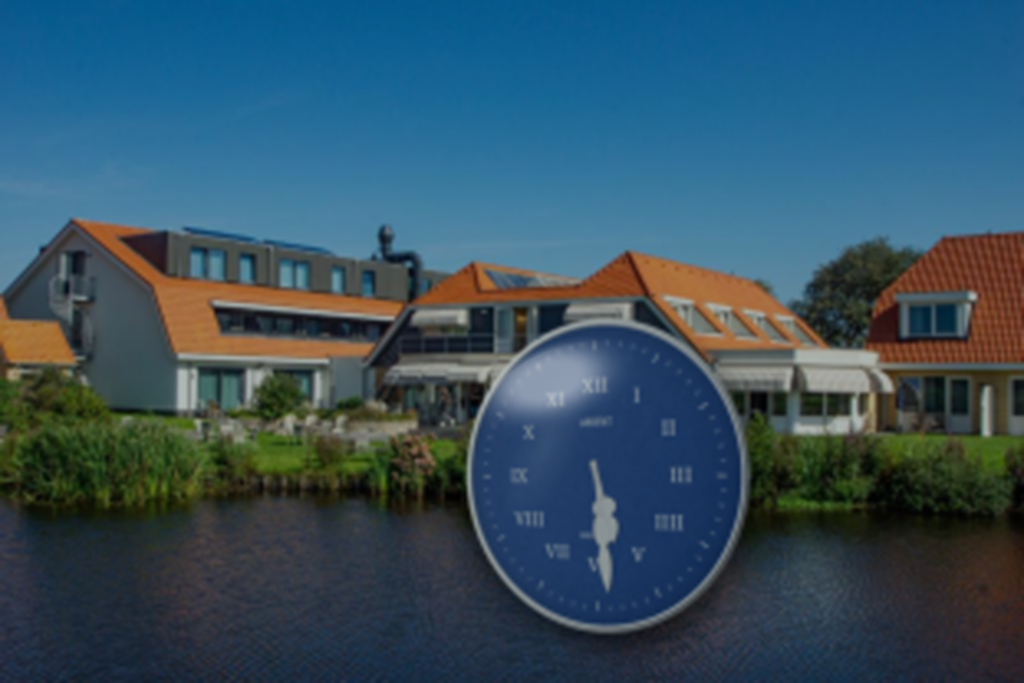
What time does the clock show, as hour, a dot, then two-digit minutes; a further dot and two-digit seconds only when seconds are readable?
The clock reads 5.29
